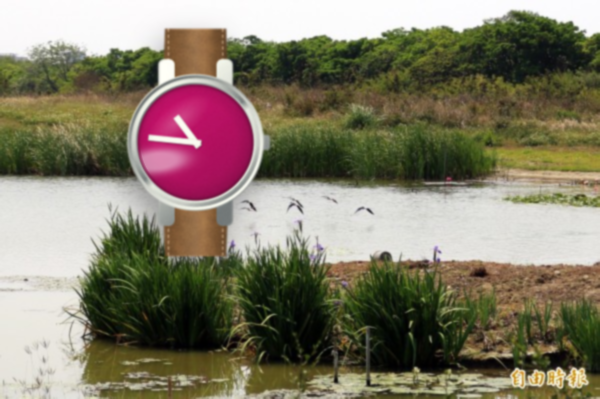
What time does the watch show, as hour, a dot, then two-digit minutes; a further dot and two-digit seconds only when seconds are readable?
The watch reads 10.46
